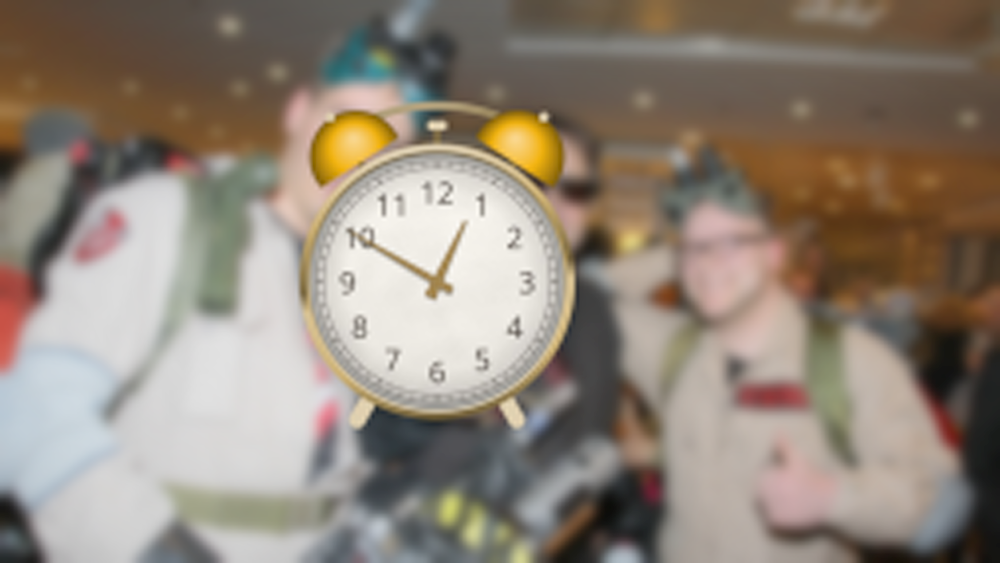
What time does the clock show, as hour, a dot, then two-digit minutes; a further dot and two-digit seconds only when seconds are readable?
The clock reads 12.50
